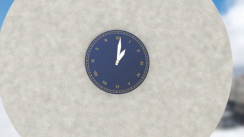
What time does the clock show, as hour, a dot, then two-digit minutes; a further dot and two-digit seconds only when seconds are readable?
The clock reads 1.01
